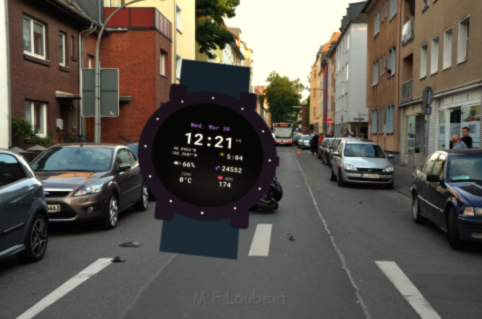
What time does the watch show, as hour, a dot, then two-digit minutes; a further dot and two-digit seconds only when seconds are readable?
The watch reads 12.21
